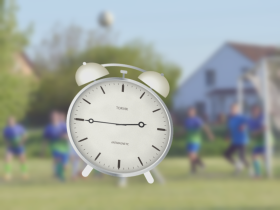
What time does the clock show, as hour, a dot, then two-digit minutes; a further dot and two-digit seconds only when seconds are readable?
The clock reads 2.45
